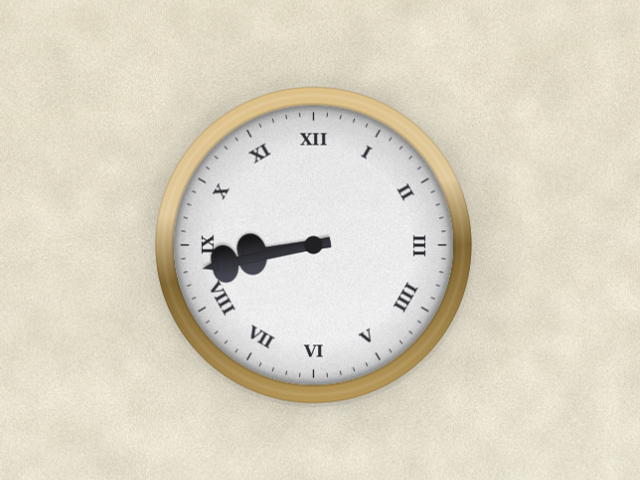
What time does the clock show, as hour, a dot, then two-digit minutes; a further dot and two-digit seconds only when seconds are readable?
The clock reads 8.43
